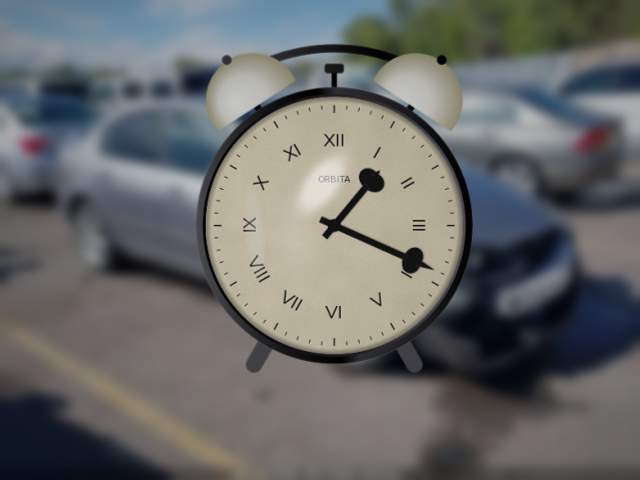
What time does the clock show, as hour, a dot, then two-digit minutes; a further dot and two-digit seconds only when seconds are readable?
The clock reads 1.19
